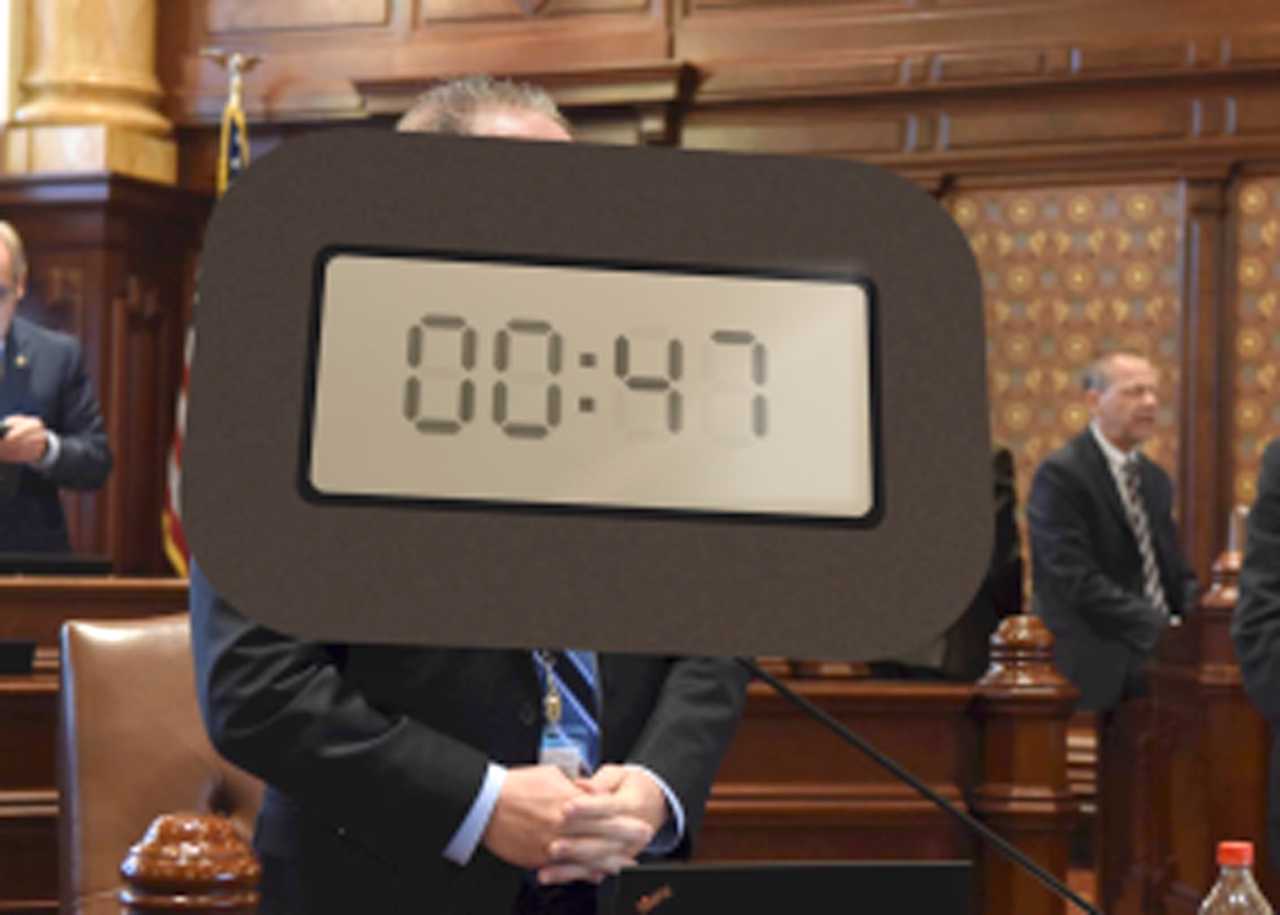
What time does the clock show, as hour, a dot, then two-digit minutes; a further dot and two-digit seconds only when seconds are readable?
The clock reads 0.47
